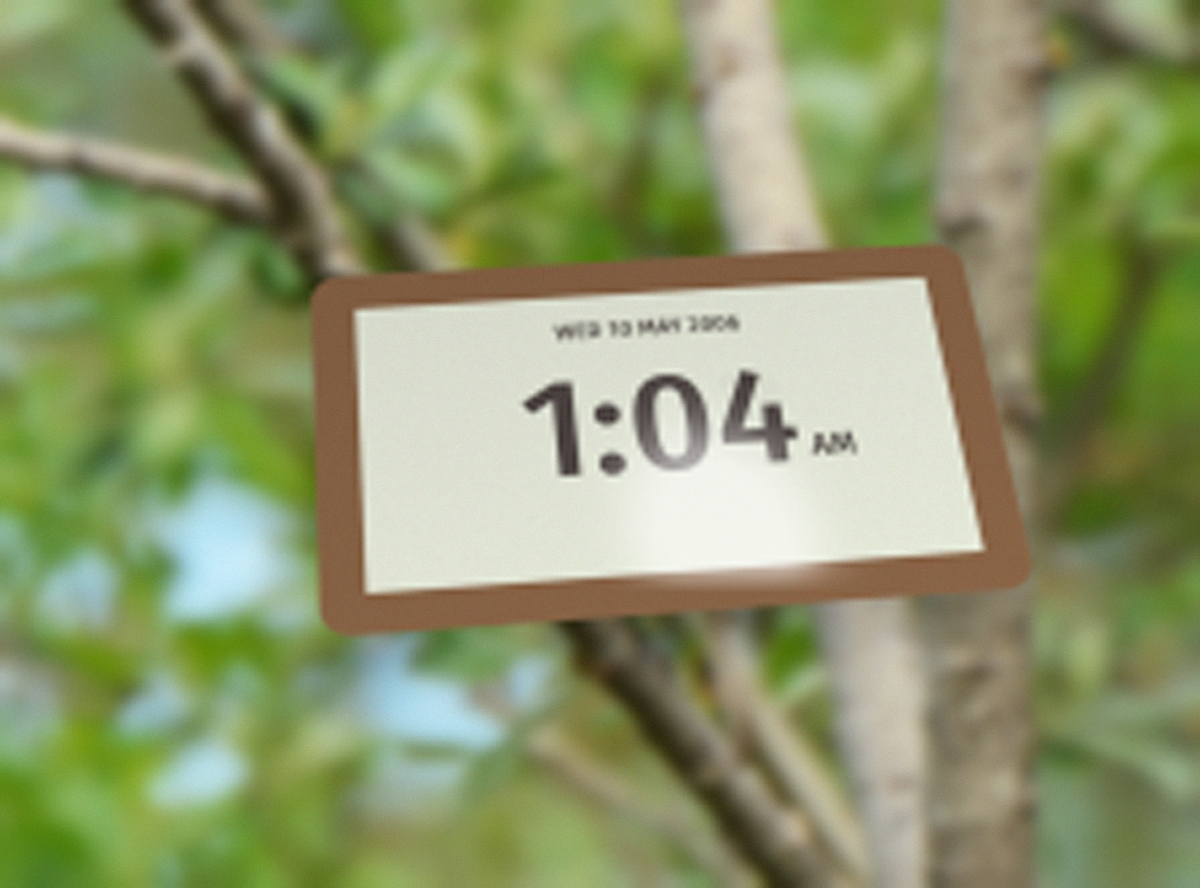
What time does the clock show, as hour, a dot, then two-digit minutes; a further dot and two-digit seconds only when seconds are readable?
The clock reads 1.04
